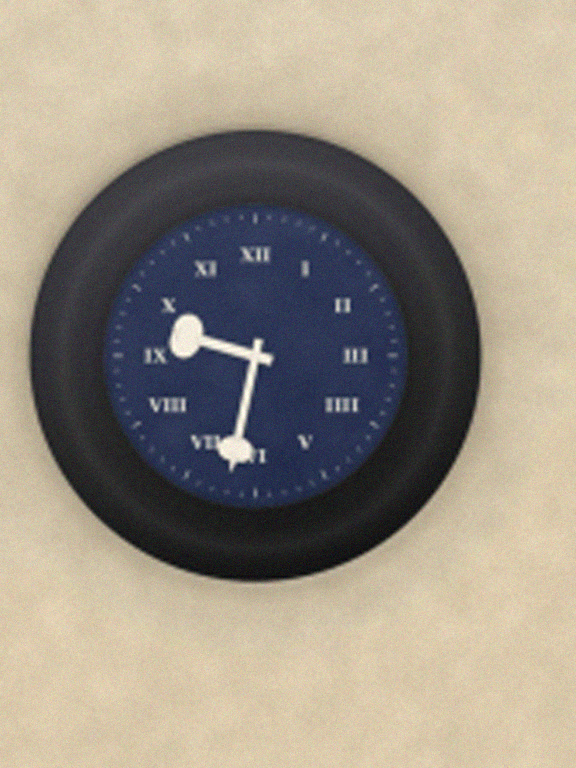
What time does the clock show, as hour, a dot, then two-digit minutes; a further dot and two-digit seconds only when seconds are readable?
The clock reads 9.32
